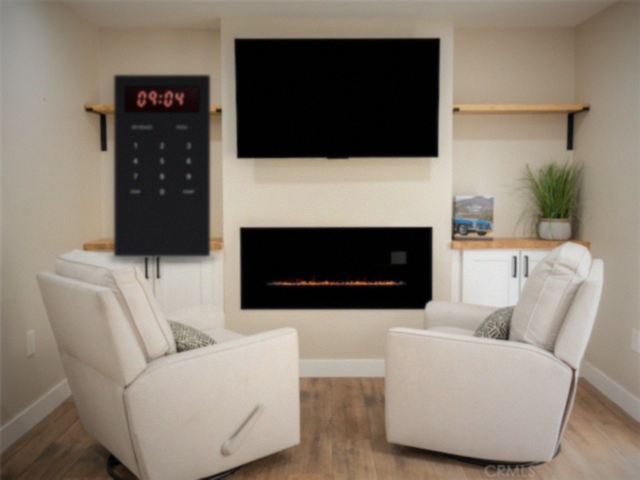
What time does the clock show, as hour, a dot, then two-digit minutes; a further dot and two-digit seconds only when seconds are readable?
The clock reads 9.04
